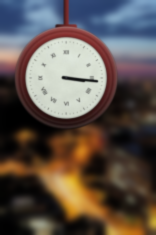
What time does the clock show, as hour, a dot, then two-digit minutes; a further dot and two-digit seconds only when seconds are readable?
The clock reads 3.16
